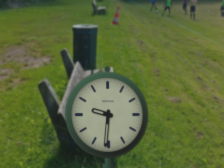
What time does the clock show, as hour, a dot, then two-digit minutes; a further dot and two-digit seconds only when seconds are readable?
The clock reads 9.31
